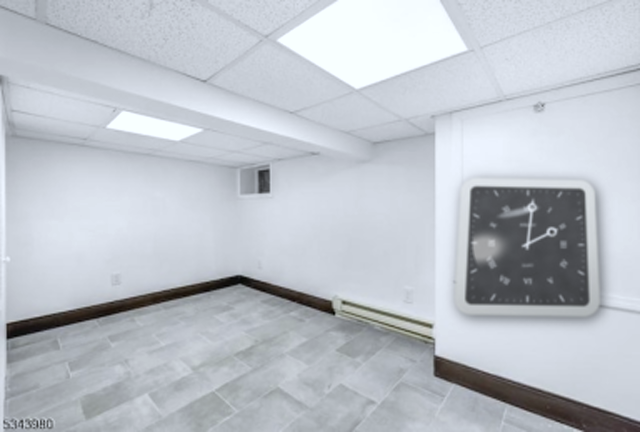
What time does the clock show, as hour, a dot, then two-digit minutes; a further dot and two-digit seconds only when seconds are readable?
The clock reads 2.01
